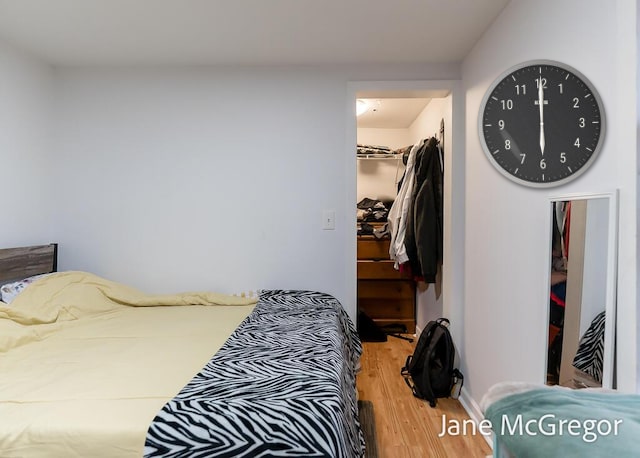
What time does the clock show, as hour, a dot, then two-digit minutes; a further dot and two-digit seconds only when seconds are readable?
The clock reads 6.00
